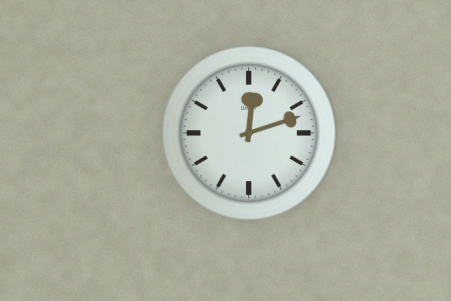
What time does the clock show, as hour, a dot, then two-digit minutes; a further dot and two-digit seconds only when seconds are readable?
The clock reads 12.12
